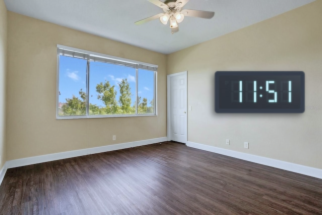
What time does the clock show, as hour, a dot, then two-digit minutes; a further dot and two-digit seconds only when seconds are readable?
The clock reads 11.51
